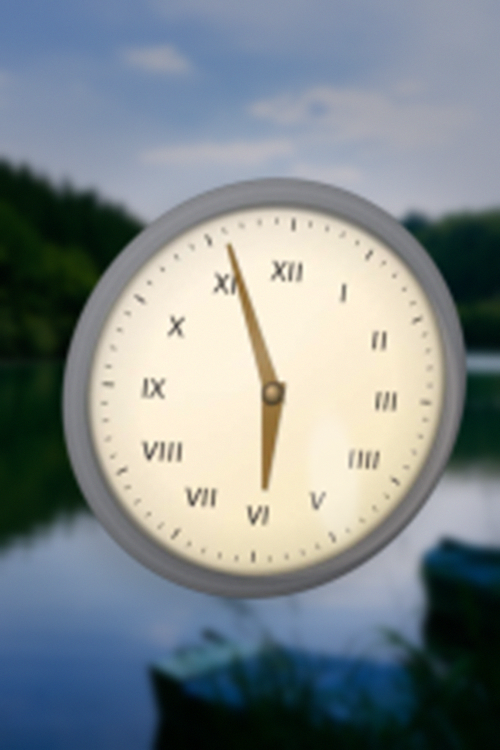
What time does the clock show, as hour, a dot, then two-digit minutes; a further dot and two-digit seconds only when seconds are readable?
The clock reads 5.56
